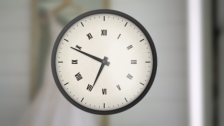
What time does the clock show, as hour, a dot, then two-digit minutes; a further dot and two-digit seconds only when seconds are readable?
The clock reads 6.49
